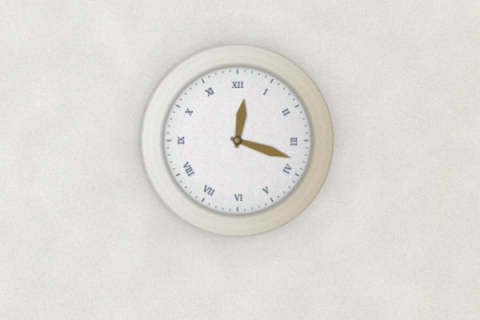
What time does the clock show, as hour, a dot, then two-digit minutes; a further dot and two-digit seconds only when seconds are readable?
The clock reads 12.18
